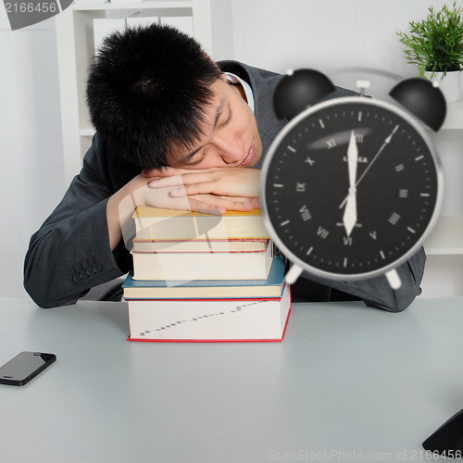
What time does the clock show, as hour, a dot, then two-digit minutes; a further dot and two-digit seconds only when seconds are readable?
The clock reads 5.59.05
